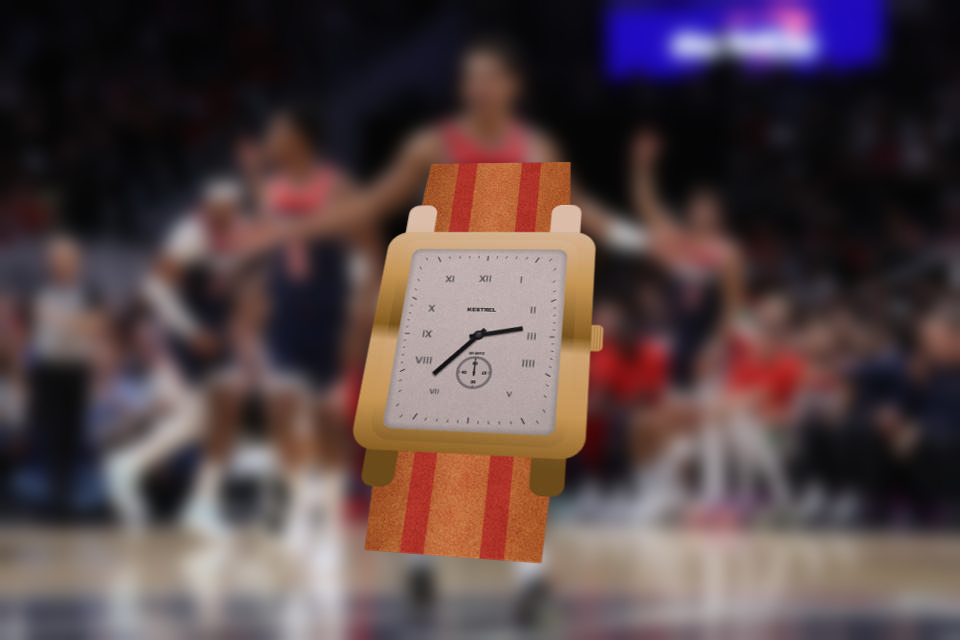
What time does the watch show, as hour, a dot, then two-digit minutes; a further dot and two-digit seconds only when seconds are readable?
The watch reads 2.37
